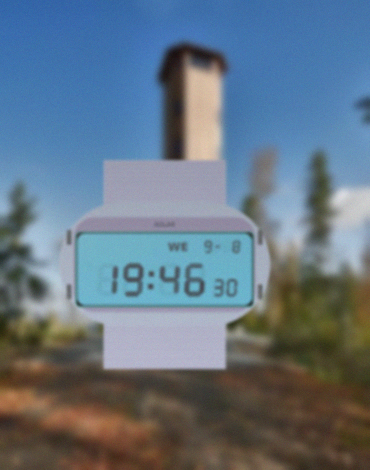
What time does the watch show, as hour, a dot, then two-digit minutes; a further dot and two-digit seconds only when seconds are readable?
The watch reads 19.46.30
